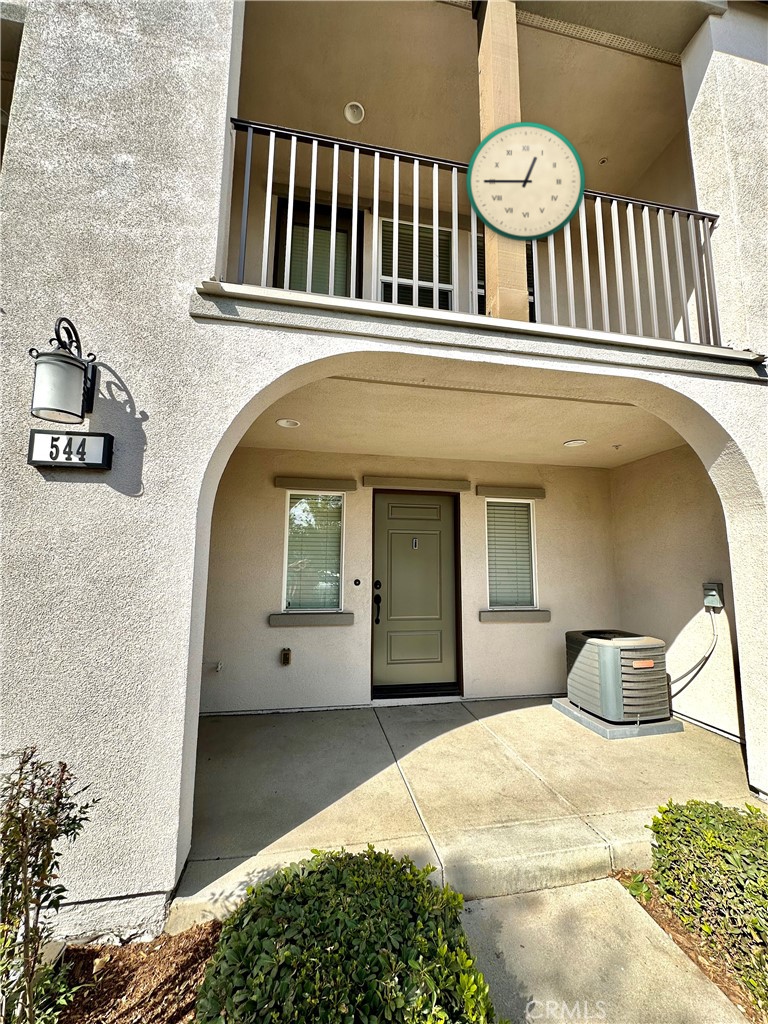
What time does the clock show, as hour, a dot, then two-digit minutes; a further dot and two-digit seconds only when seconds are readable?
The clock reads 12.45
